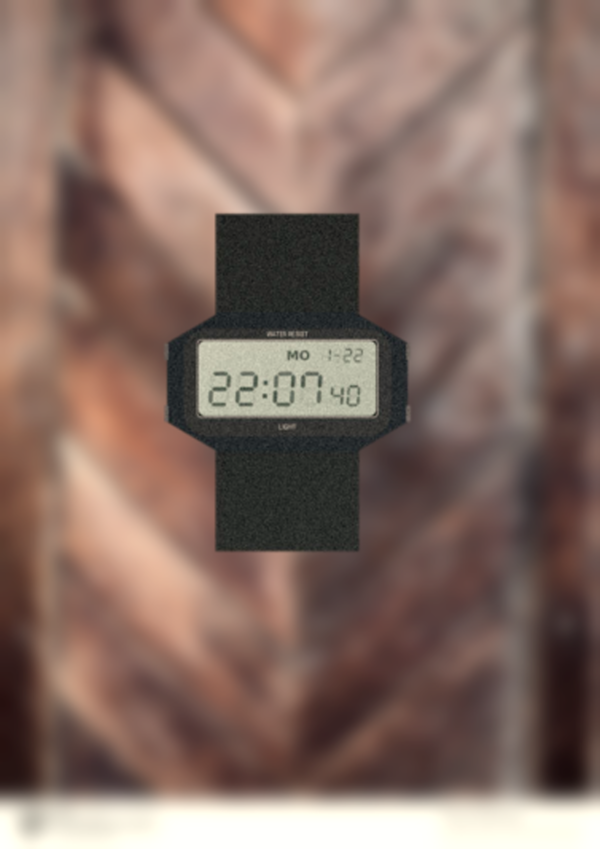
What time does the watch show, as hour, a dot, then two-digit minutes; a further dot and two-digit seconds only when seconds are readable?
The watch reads 22.07.40
